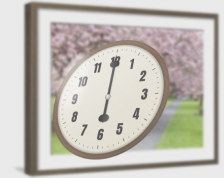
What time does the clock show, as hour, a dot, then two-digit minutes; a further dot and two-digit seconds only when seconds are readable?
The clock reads 6.00
